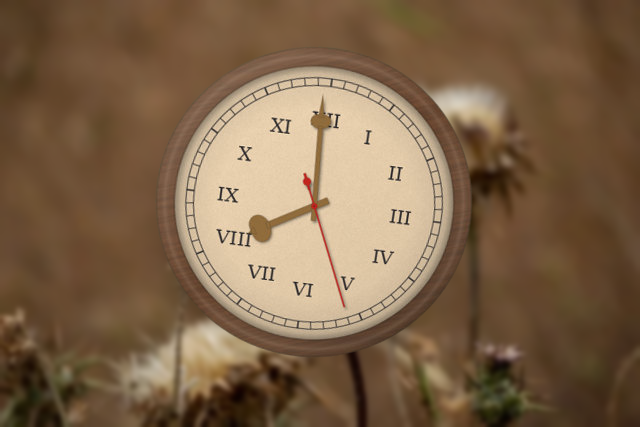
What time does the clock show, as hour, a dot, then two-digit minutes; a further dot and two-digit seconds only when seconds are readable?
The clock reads 7.59.26
